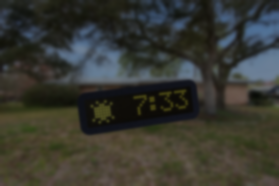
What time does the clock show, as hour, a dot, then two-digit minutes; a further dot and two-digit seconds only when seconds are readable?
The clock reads 7.33
